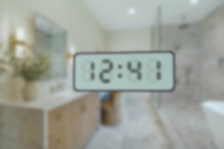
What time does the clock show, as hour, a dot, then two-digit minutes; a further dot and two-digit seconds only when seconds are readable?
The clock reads 12.41
